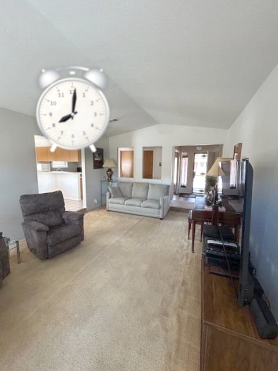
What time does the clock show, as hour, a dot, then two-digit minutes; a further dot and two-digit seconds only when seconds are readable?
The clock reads 8.01
